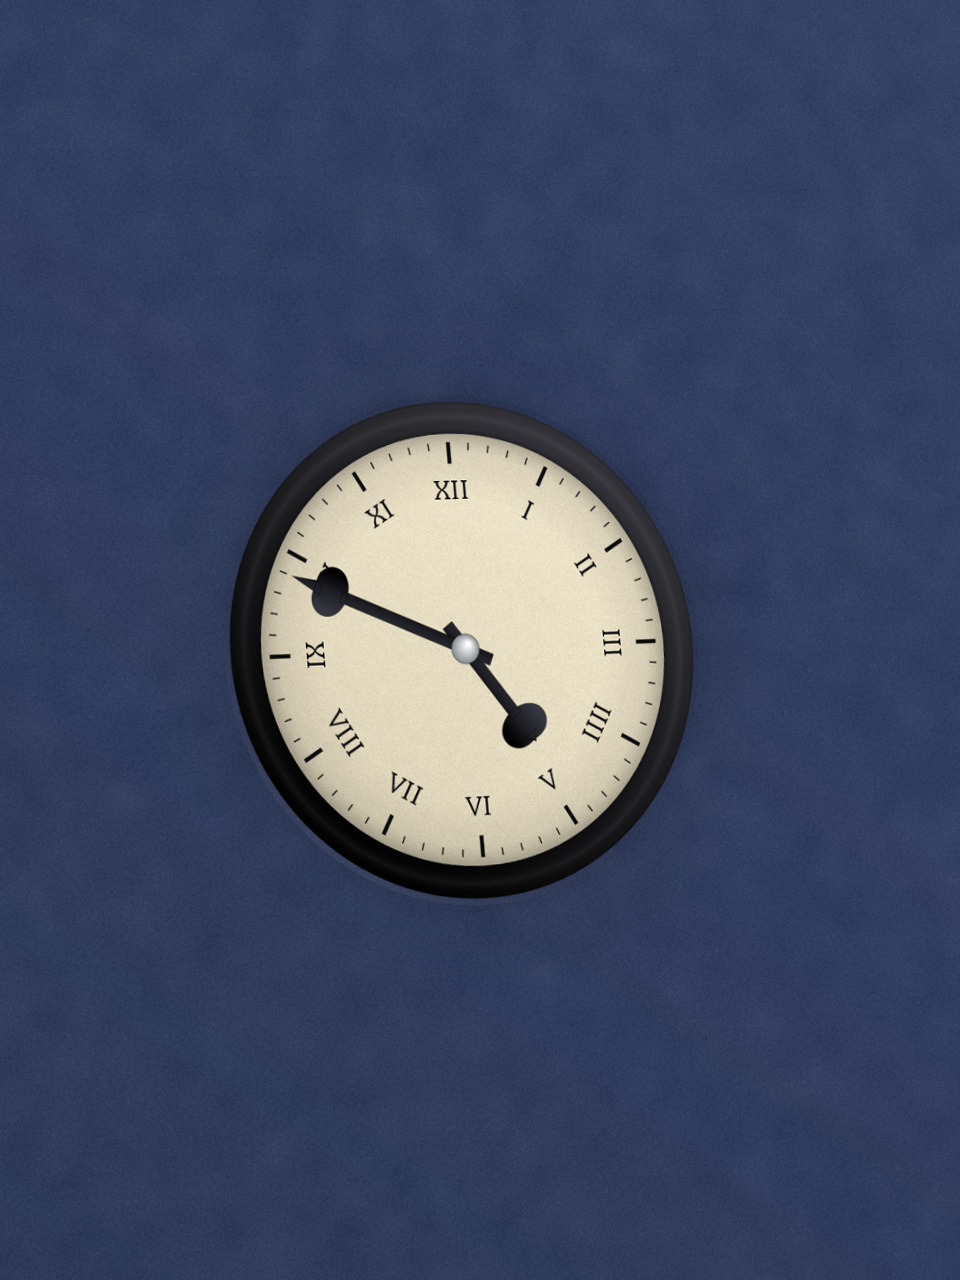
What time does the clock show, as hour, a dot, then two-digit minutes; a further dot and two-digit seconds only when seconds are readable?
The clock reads 4.49
